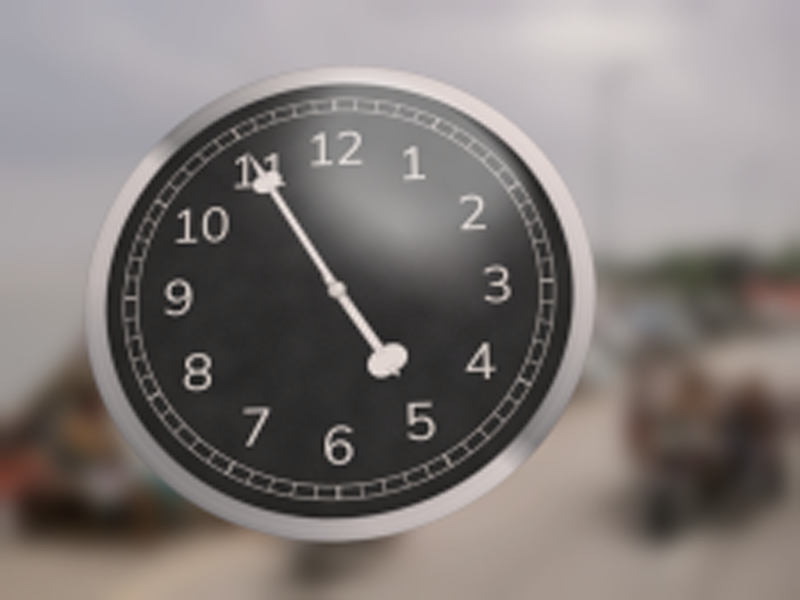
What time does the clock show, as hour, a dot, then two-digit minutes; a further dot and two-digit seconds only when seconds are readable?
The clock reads 4.55
